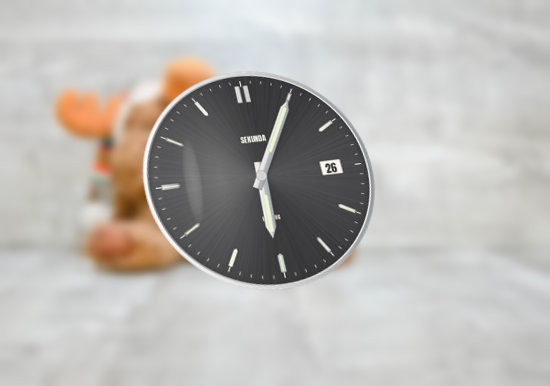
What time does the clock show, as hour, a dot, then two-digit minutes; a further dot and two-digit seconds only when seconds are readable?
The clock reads 6.05
